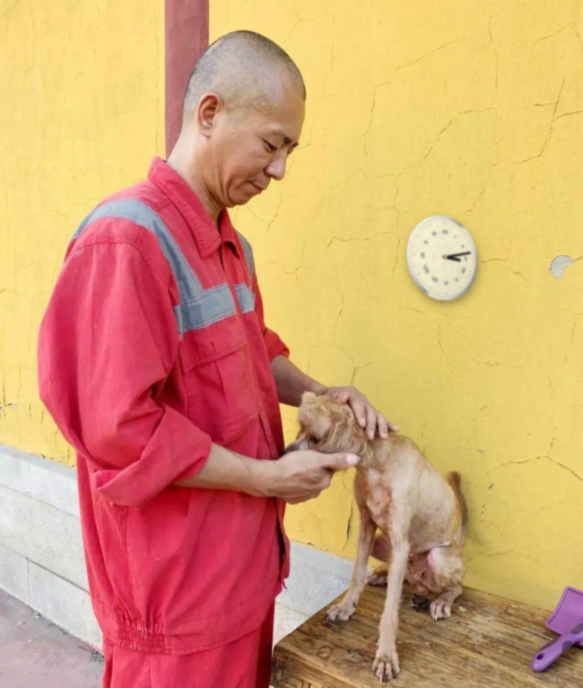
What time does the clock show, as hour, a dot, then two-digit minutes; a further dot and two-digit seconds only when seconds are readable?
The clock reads 3.13
